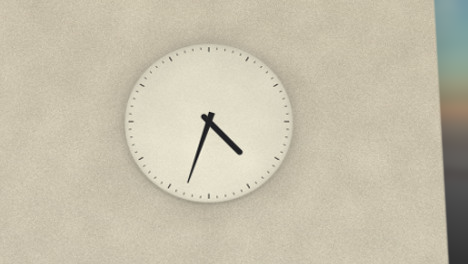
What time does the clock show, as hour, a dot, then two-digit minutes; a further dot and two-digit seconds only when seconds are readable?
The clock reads 4.33
